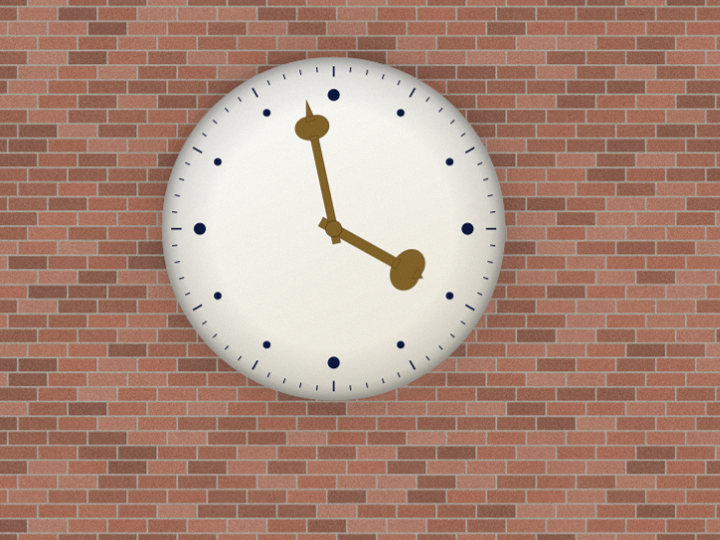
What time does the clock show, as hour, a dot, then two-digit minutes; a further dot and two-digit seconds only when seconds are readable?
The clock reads 3.58
